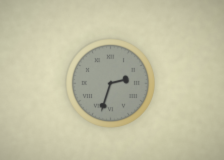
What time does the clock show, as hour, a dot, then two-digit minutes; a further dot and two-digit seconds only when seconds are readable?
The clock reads 2.33
